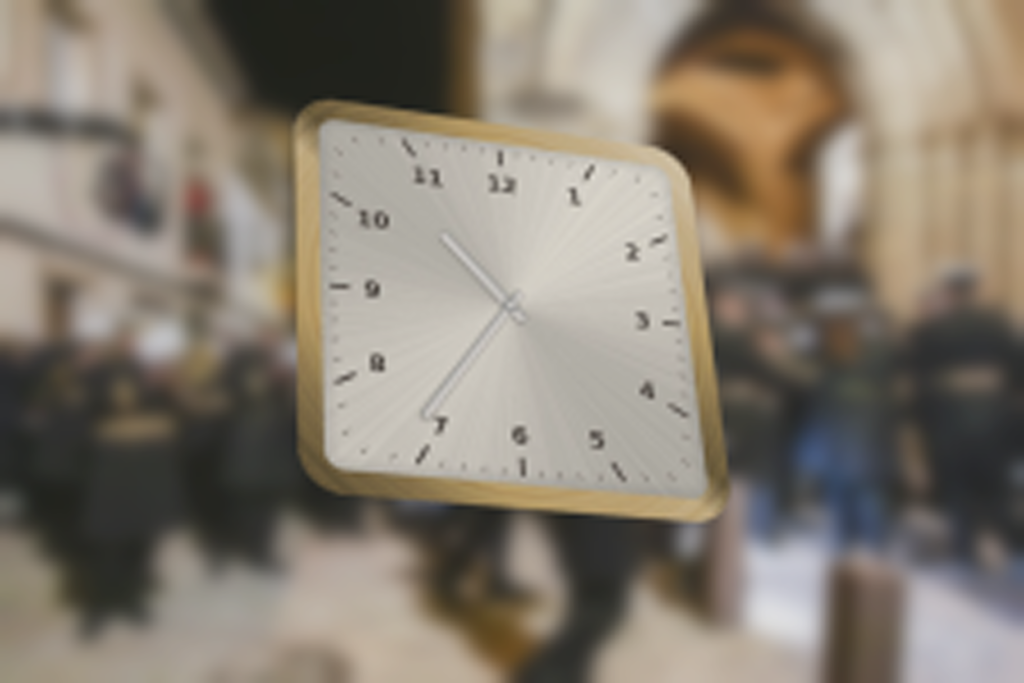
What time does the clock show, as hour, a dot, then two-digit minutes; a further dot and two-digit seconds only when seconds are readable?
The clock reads 10.36
